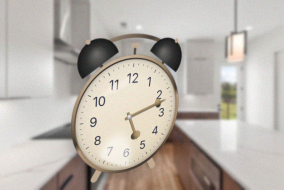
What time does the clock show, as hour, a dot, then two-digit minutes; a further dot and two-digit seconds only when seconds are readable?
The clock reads 5.12
